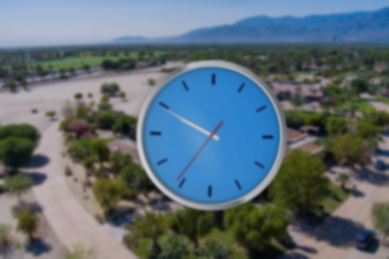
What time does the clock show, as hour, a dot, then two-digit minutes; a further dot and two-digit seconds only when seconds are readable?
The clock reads 9.49.36
